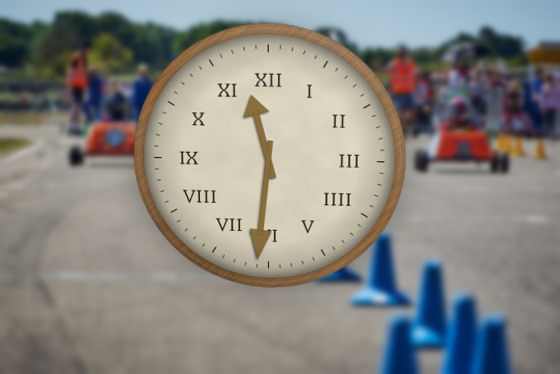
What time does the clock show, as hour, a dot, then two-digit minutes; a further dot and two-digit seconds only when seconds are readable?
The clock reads 11.31
